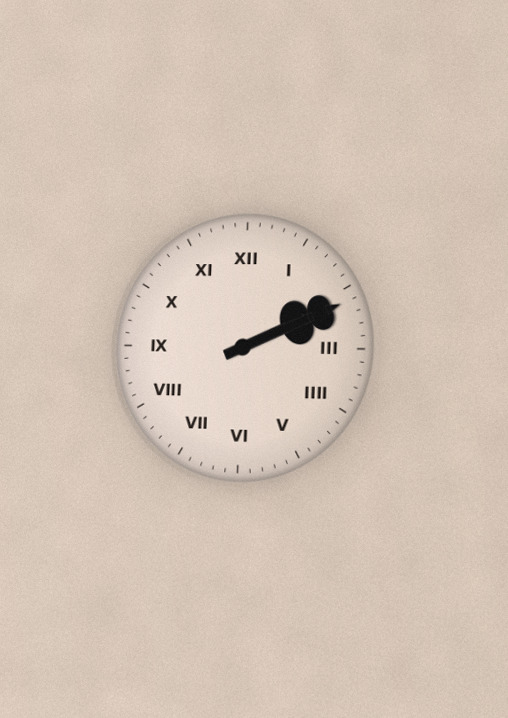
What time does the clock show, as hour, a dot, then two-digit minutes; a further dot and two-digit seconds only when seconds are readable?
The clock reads 2.11
